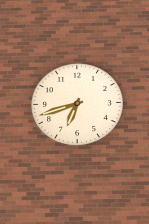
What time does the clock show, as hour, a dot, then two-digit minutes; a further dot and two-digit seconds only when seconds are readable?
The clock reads 6.42
